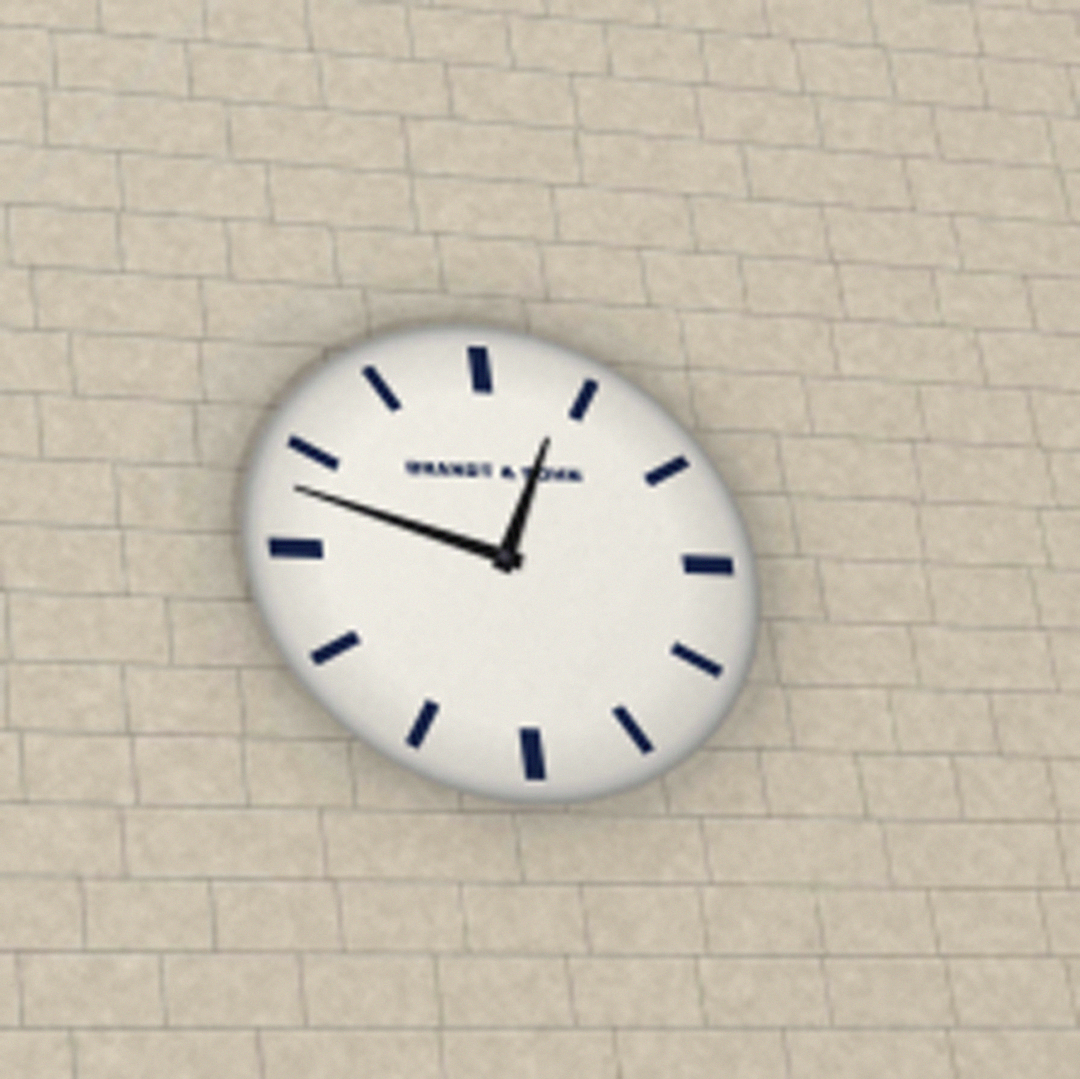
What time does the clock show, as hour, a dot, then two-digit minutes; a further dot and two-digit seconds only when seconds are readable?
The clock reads 12.48
